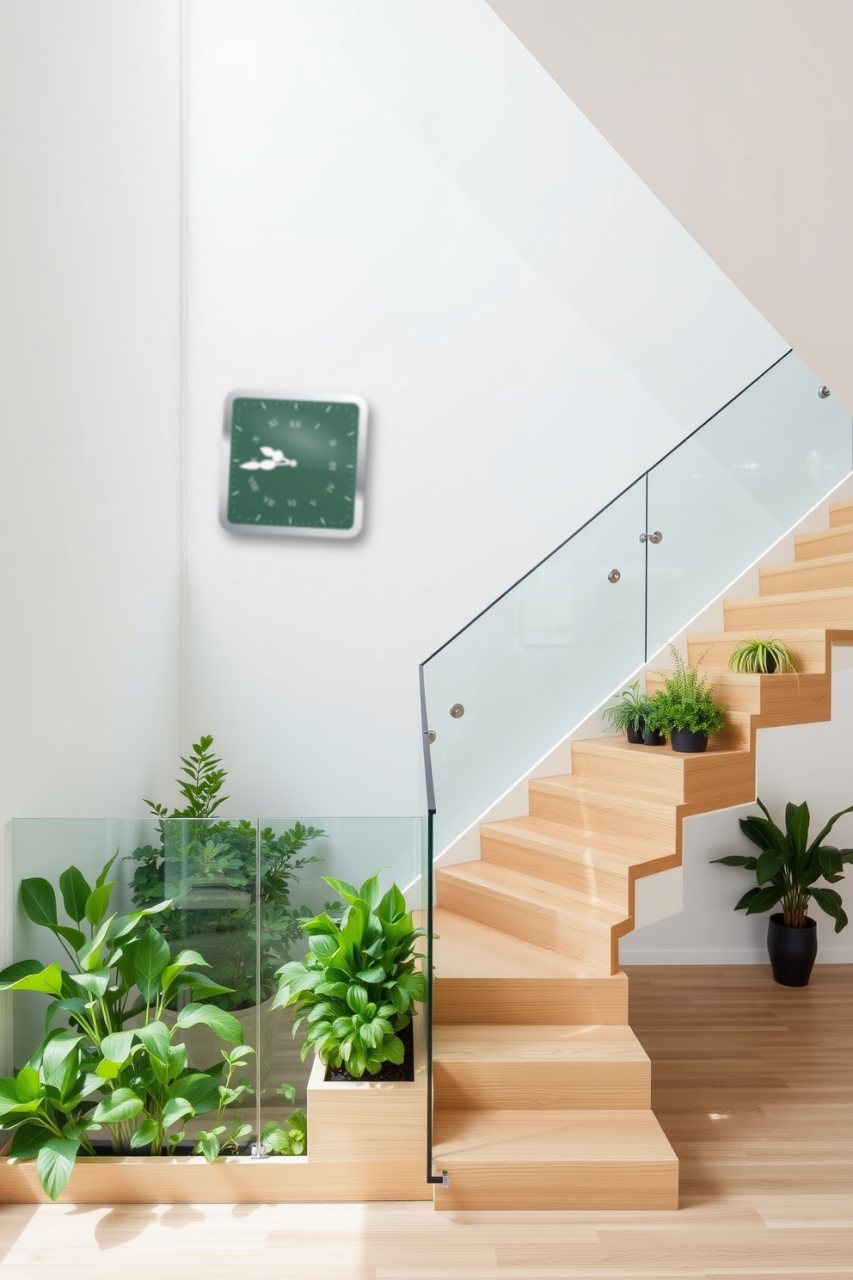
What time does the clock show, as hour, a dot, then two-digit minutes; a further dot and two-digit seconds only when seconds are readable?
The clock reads 9.44
